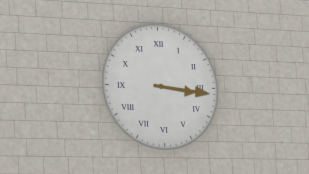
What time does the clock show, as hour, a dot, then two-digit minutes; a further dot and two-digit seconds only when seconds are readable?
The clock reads 3.16
